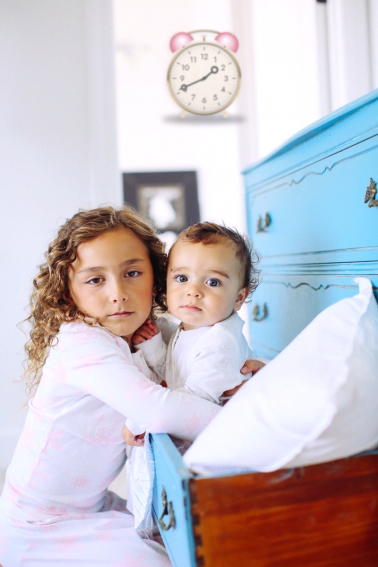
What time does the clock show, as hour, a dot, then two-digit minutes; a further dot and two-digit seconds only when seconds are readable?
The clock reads 1.41
